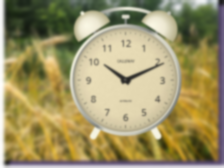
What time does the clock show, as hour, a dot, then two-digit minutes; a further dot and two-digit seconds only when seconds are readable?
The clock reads 10.11
